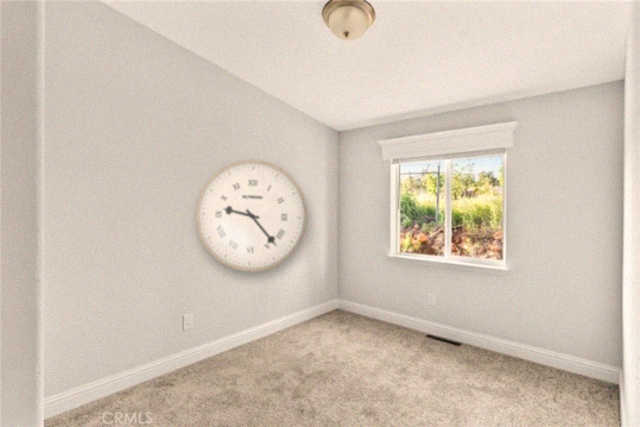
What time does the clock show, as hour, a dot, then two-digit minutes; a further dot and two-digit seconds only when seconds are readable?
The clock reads 9.23
